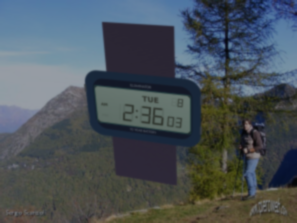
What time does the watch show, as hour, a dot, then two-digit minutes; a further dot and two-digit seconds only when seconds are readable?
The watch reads 2.36.03
